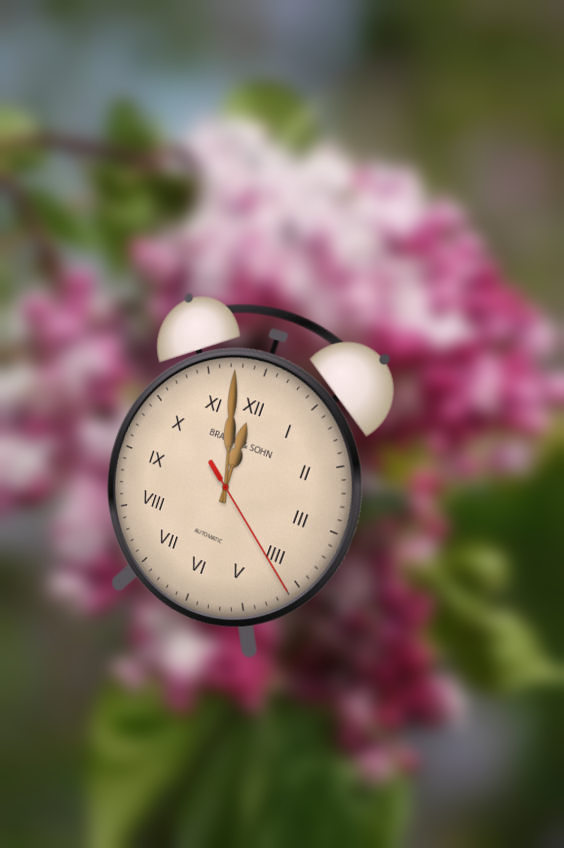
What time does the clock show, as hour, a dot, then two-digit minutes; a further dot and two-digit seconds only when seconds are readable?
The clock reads 11.57.21
